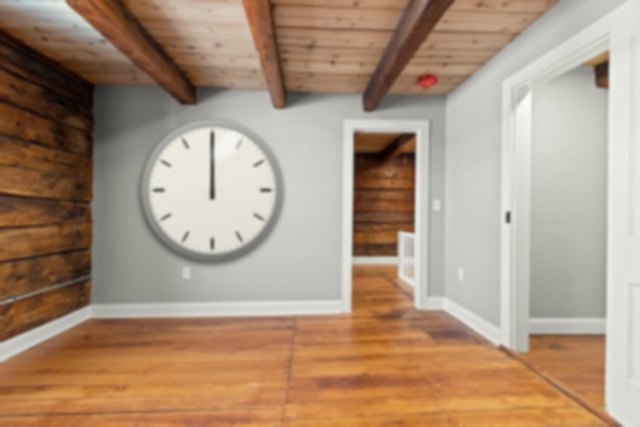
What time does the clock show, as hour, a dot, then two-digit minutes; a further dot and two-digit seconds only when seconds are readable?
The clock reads 12.00
